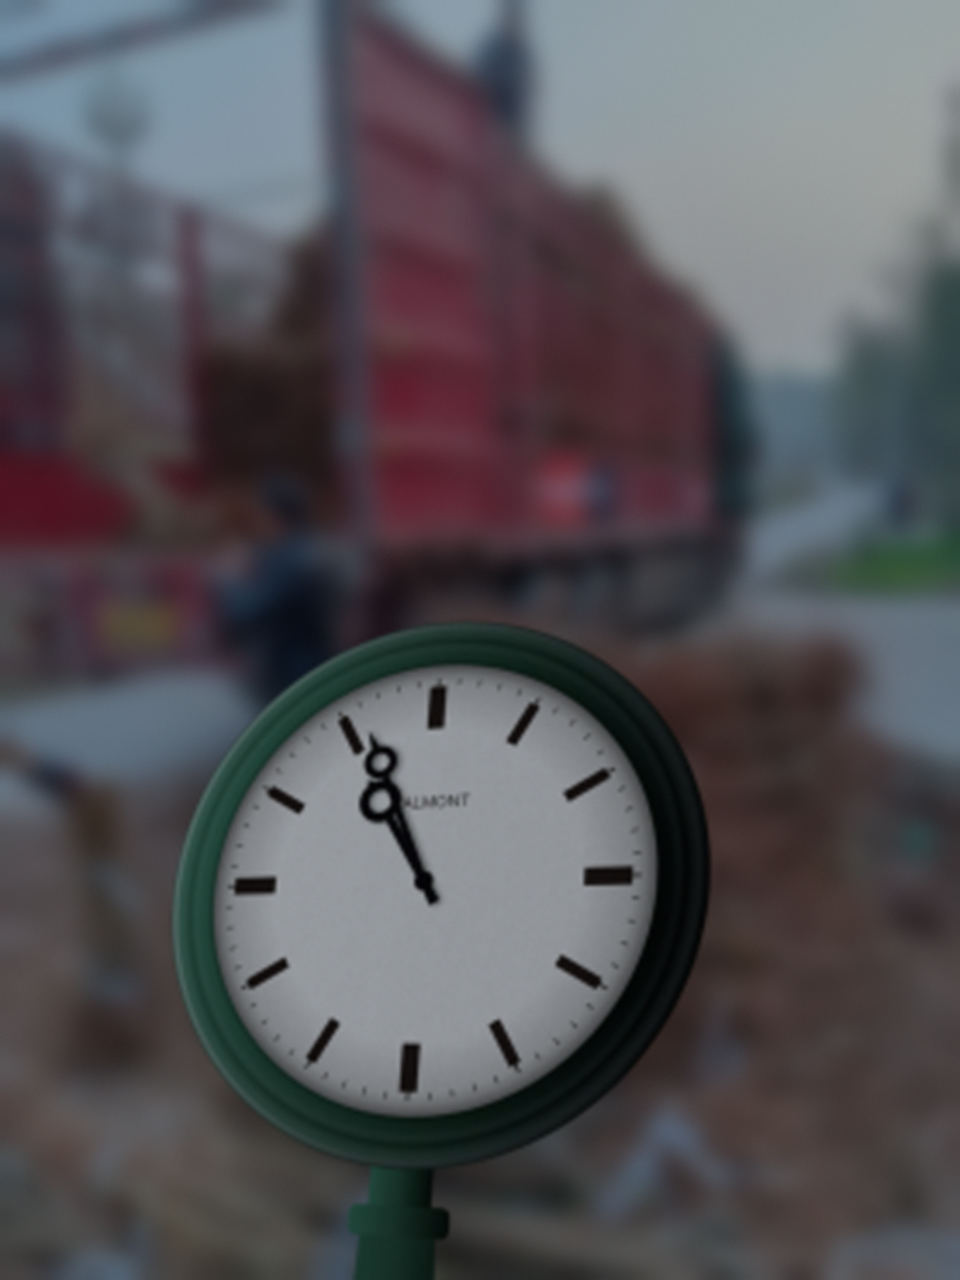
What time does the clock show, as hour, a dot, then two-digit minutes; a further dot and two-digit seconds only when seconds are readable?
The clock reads 10.56
